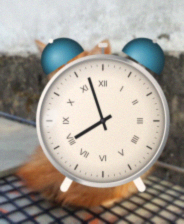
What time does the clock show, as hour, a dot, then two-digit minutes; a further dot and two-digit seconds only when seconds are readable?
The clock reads 7.57
